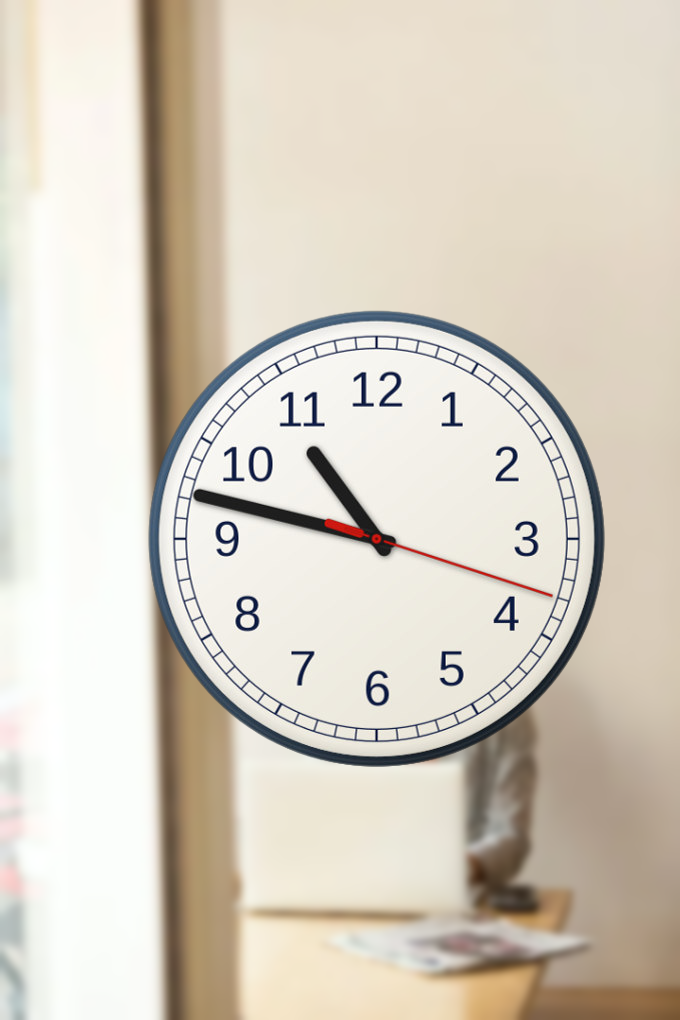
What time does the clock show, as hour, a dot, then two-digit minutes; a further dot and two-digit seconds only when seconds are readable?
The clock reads 10.47.18
